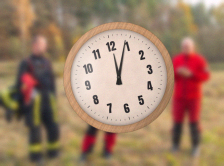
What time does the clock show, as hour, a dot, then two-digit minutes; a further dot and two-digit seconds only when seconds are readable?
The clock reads 12.04
